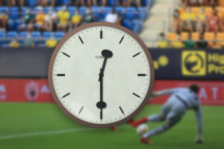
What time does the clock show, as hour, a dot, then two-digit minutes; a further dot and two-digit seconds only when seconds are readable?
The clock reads 12.30
